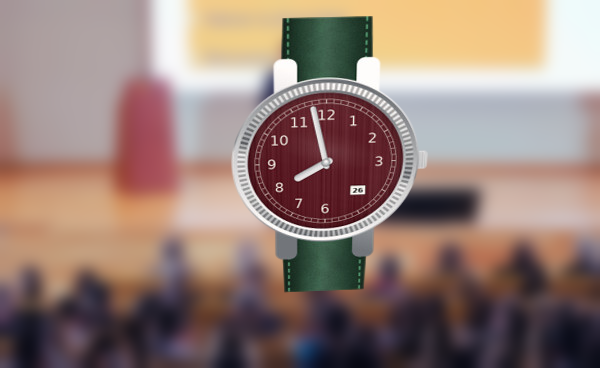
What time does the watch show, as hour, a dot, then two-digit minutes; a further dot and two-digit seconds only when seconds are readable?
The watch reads 7.58
